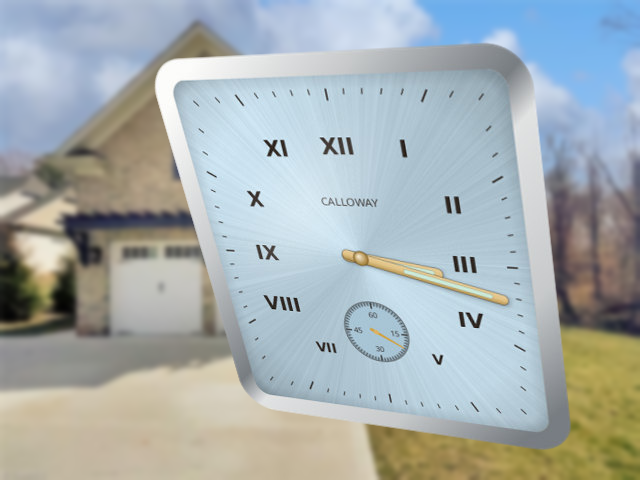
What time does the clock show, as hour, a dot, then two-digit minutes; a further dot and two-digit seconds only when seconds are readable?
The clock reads 3.17.20
